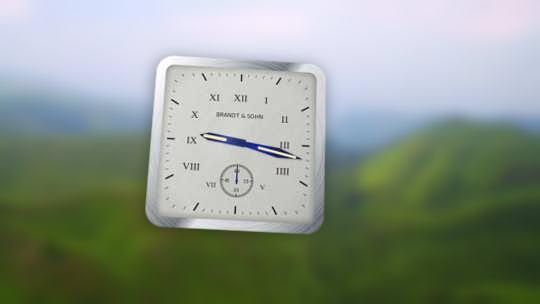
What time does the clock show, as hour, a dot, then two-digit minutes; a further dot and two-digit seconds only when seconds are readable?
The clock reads 9.17
